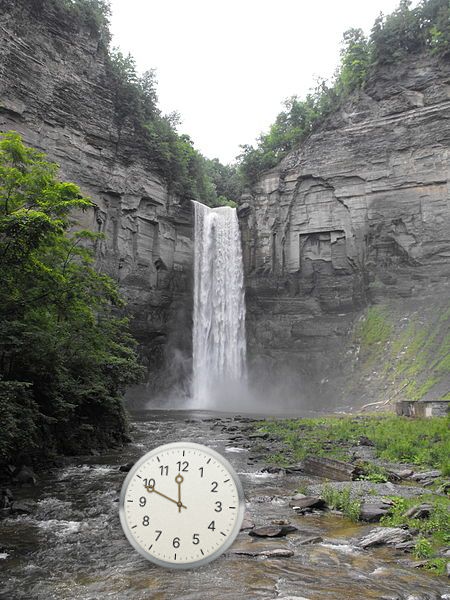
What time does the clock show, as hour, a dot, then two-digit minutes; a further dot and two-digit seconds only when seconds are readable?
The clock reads 11.49
